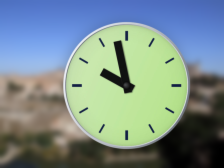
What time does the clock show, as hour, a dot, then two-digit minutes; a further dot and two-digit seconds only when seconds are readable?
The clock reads 9.58
